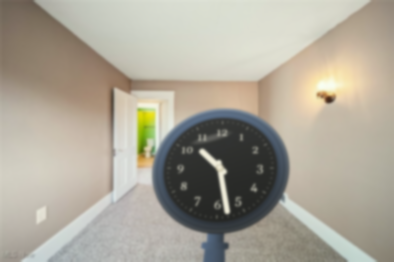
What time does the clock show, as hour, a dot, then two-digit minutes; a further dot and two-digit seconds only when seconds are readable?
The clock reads 10.28
